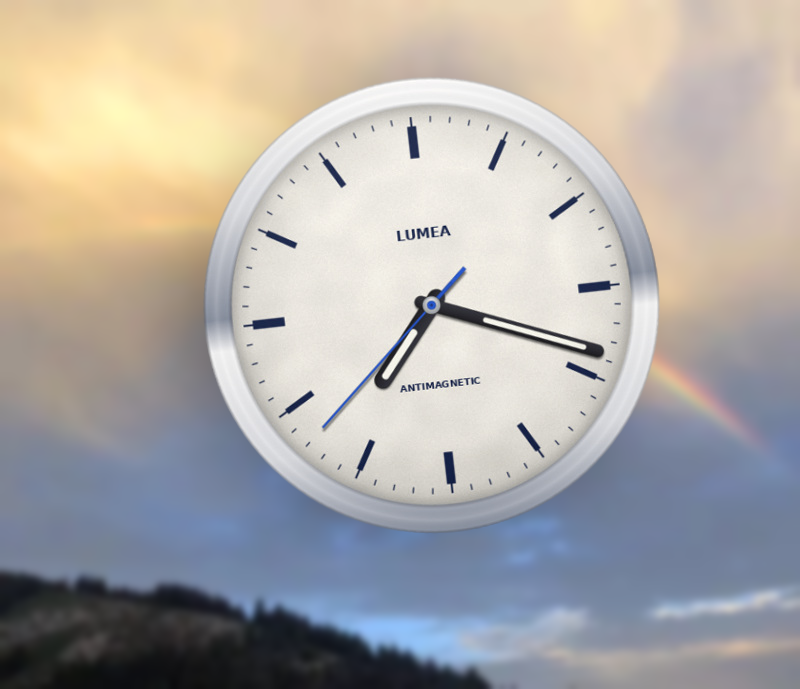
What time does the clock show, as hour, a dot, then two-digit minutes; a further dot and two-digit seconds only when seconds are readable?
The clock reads 7.18.38
